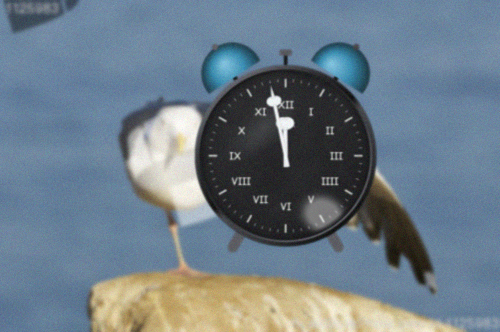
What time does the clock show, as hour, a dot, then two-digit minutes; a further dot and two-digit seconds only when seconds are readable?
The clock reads 11.58
